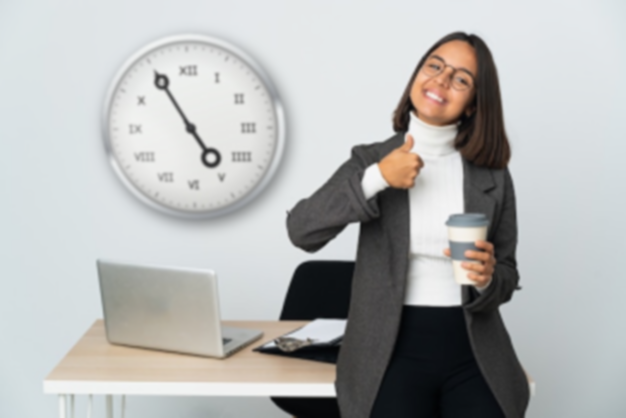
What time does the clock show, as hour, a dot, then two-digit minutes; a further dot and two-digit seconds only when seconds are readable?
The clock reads 4.55
